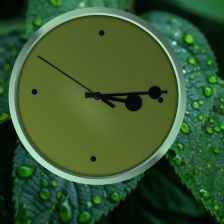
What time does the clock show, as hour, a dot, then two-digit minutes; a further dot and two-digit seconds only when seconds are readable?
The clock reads 3.13.50
